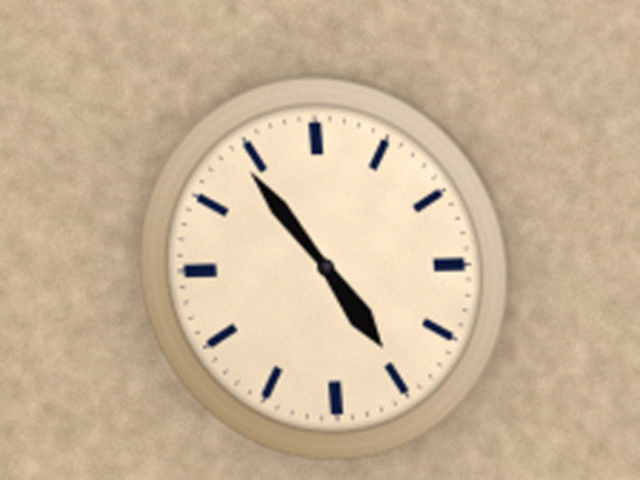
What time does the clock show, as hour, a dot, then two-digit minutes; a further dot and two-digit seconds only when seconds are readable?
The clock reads 4.54
